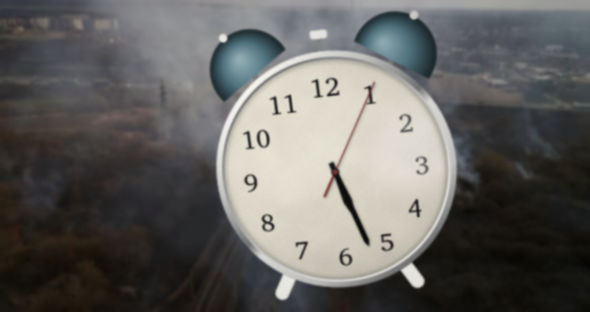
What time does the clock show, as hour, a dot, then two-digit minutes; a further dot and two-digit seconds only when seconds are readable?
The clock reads 5.27.05
